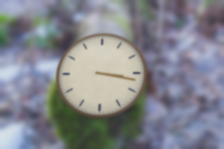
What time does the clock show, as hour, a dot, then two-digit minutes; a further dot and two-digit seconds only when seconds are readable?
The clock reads 3.17
